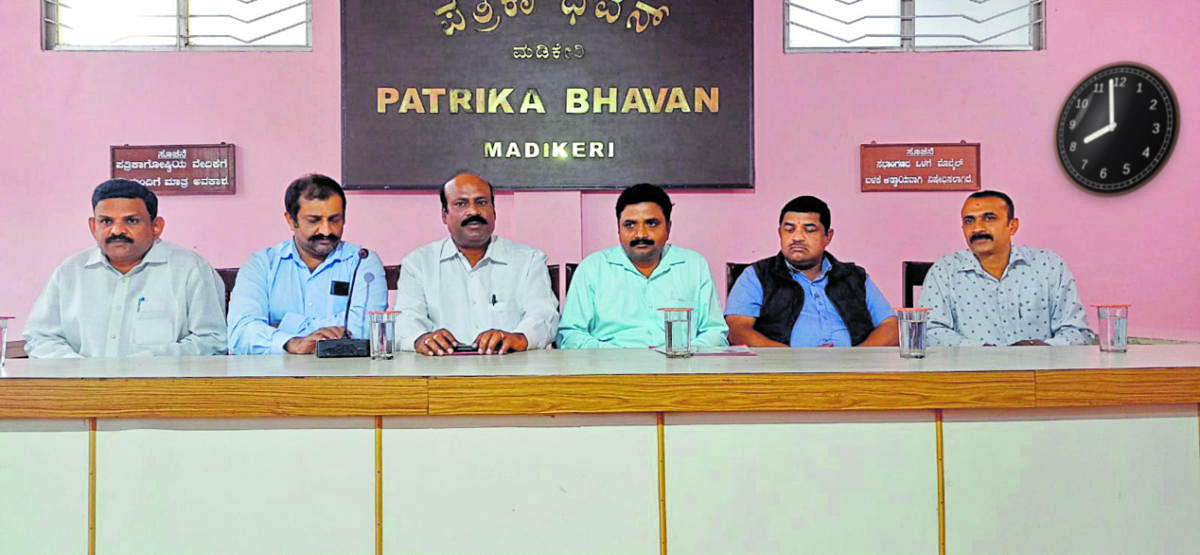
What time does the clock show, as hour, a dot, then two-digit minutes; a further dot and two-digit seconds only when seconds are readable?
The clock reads 7.58
